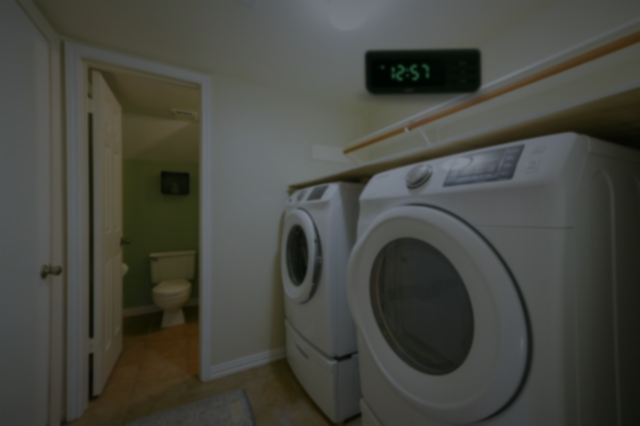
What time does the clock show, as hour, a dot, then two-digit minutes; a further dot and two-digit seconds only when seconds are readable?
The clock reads 12.57
